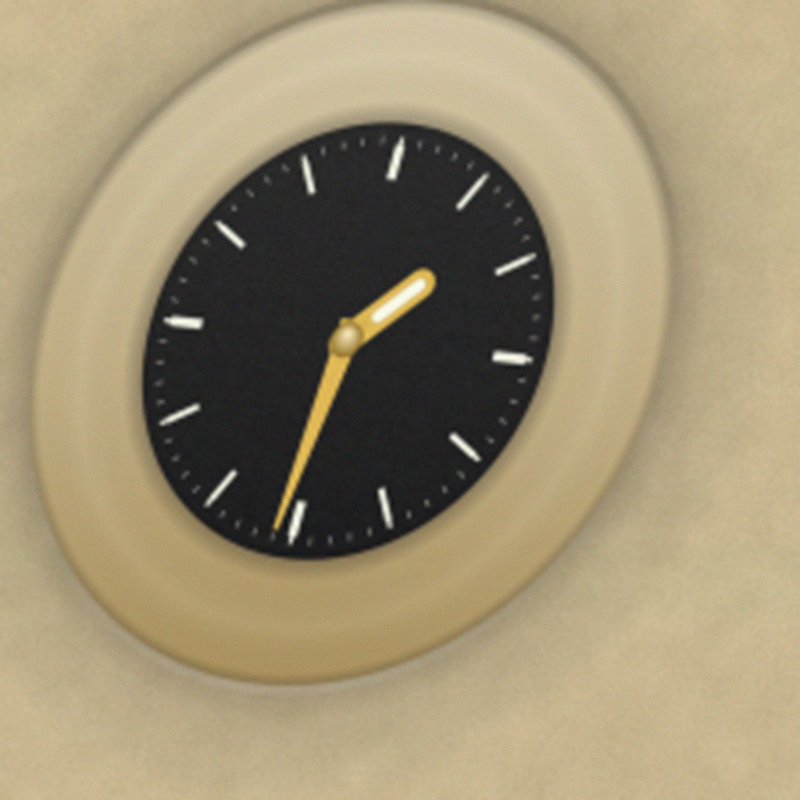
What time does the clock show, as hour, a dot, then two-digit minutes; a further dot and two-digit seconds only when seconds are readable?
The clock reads 1.31
